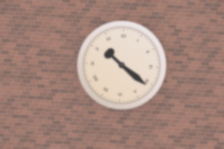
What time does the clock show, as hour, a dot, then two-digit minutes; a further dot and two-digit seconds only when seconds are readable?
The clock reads 10.21
